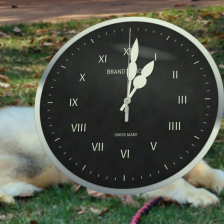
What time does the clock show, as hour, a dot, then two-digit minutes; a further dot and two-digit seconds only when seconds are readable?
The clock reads 1.01.00
